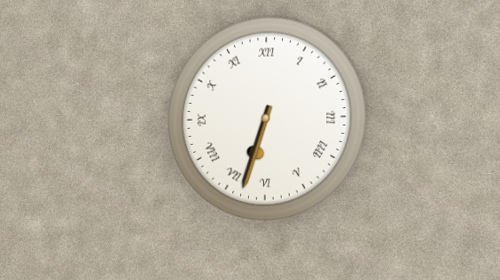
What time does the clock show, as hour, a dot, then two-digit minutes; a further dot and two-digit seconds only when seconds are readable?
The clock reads 6.33
